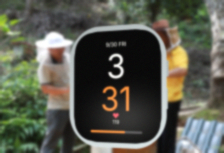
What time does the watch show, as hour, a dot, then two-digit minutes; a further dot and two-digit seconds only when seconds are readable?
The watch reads 3.31
